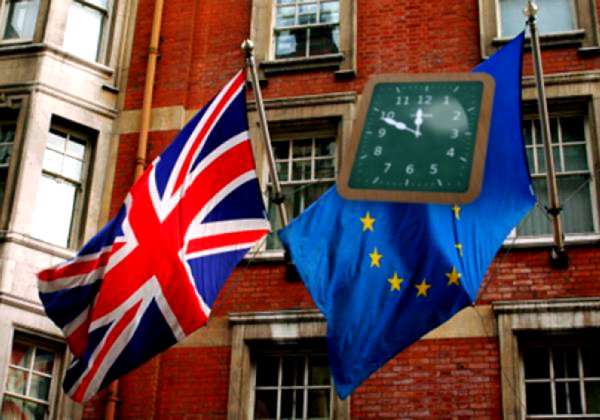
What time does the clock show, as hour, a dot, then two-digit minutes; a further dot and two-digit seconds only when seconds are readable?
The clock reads 11.49
